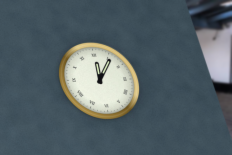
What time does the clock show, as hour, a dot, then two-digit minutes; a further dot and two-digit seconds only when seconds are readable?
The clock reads 12.06
